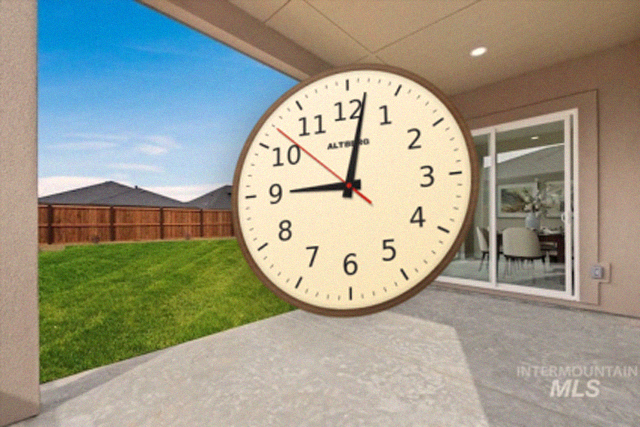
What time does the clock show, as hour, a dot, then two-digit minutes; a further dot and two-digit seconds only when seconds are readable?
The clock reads 9.01.52
